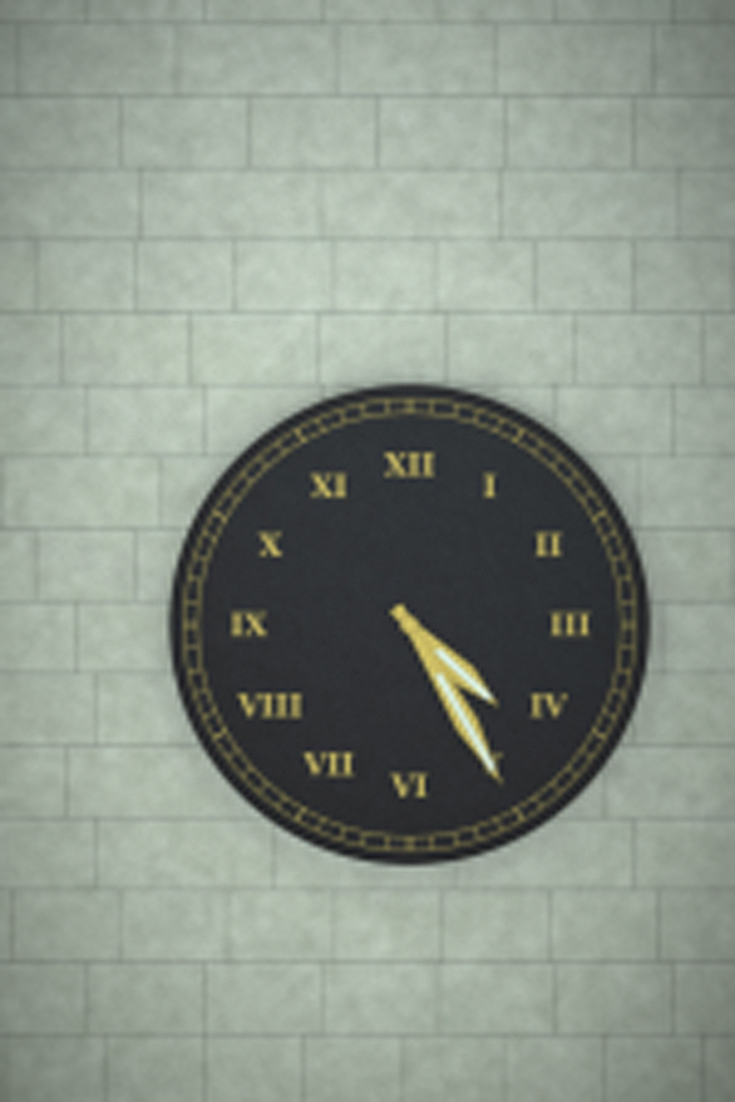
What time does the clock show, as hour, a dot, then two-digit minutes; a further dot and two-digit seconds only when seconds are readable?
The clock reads 4.25
